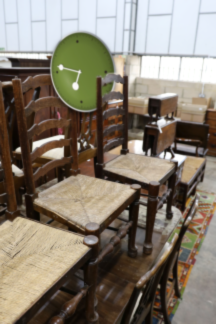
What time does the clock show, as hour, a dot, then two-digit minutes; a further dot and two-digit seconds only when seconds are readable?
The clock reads 6.47
